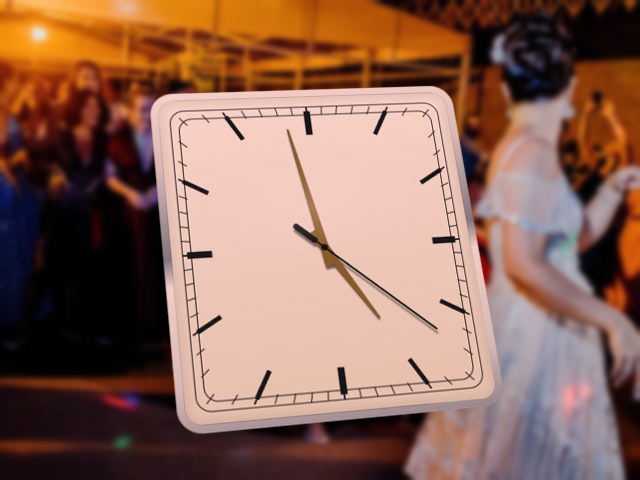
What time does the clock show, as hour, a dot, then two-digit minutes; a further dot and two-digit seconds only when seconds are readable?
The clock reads 4.58.22
